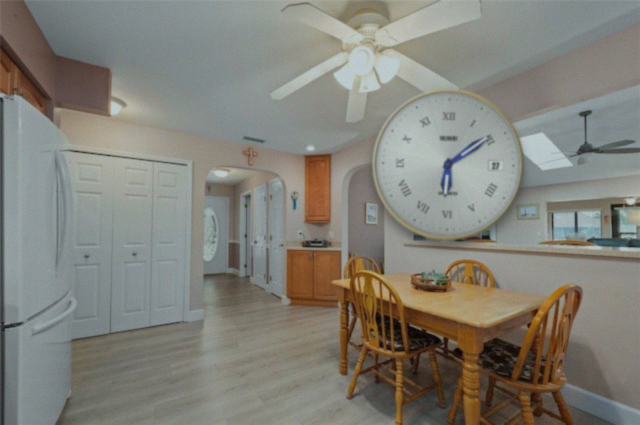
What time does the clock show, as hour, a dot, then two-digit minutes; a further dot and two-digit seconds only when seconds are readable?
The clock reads 6.09
